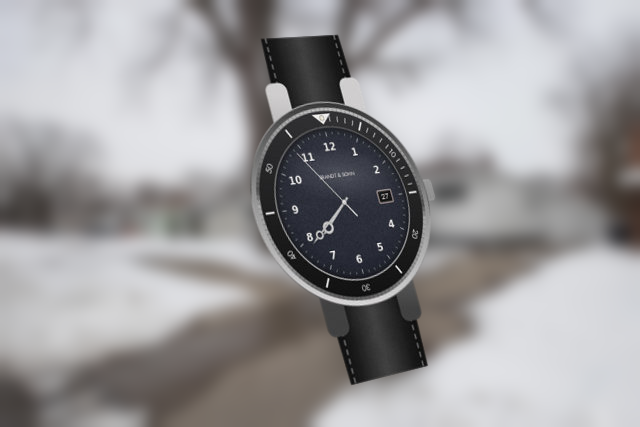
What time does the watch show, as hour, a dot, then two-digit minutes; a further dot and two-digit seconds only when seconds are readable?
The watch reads 7.38.54
